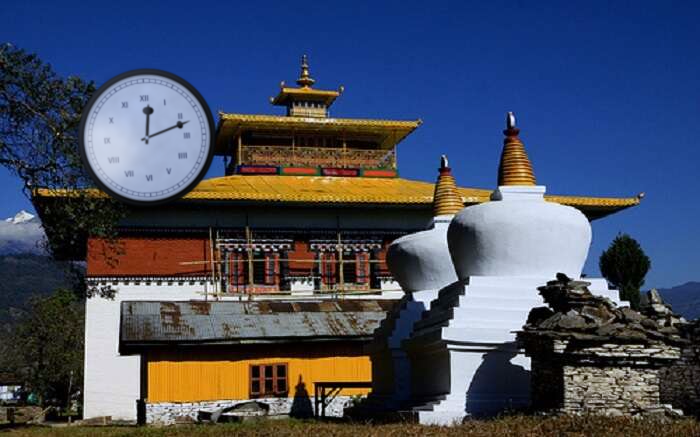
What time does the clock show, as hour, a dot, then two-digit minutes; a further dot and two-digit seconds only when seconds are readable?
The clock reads 12.12
